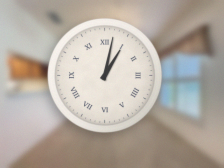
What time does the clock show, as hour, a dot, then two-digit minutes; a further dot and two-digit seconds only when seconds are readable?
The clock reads 1.02
